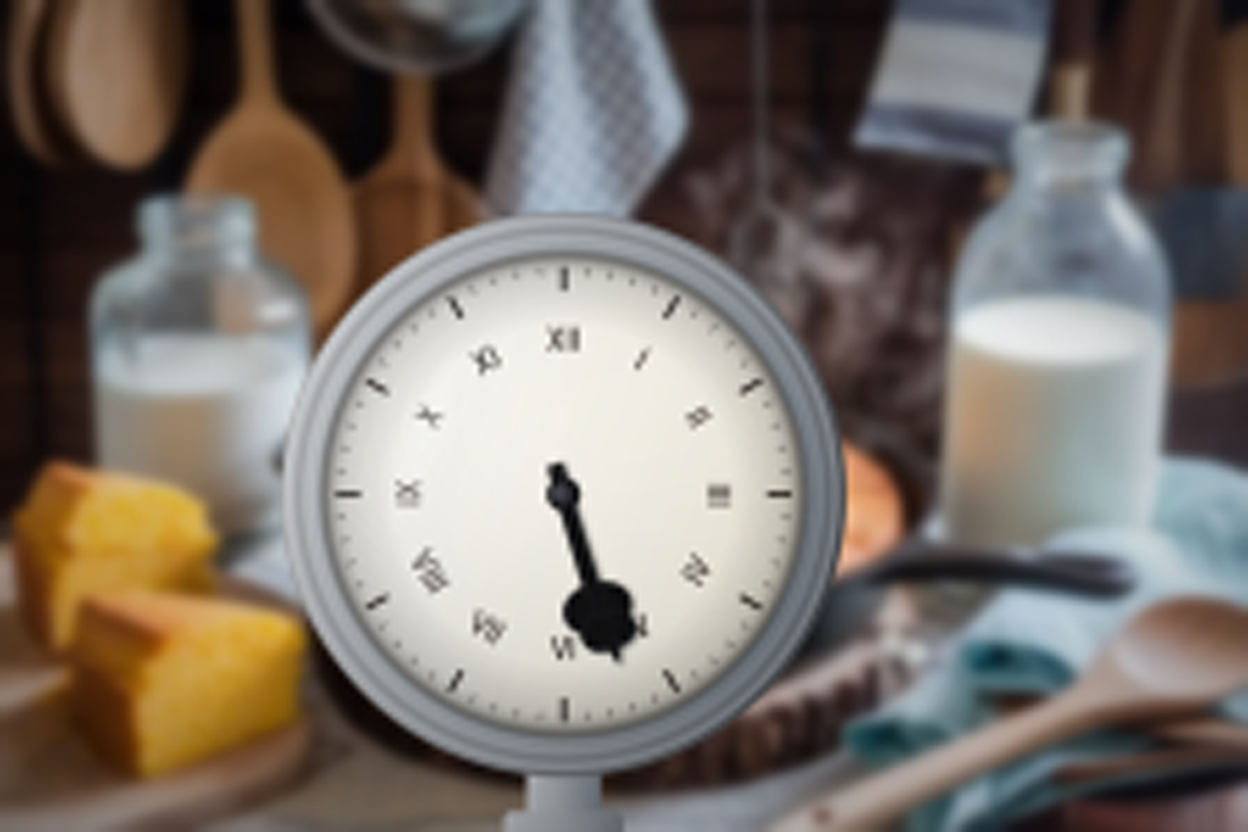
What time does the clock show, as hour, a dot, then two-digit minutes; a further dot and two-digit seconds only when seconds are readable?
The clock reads 5.27
